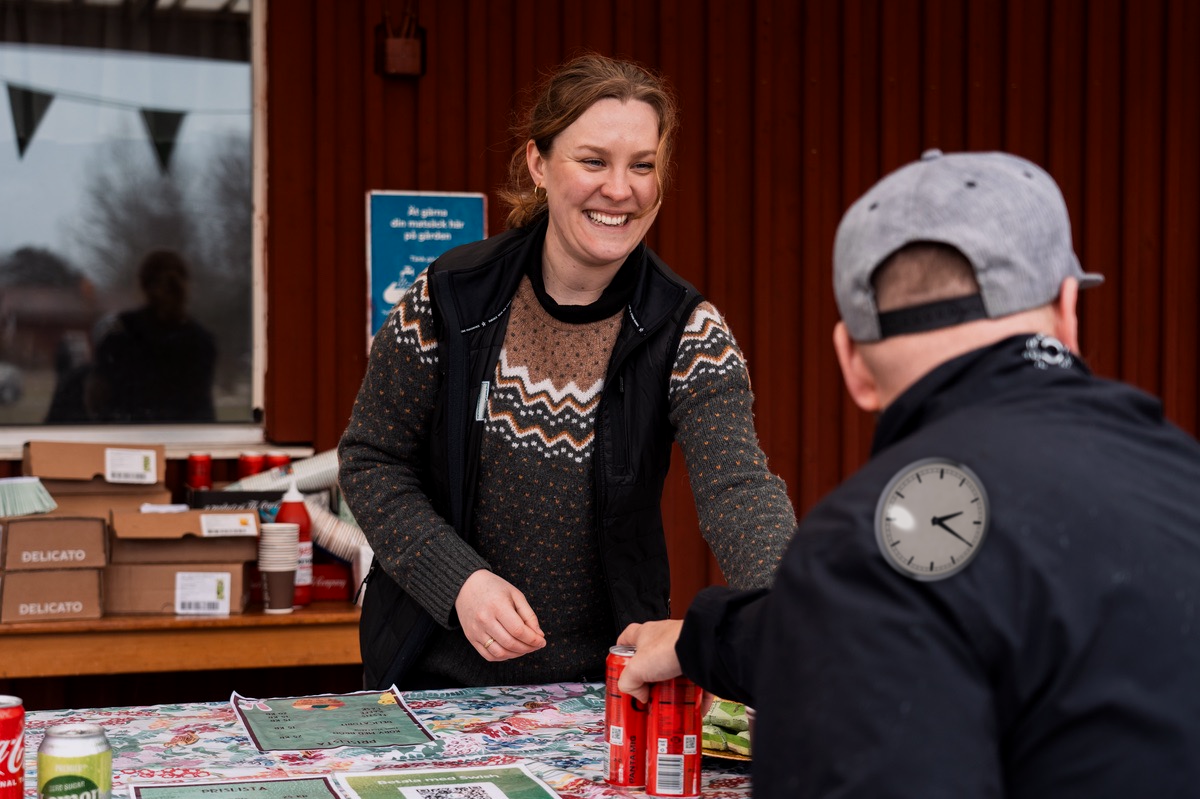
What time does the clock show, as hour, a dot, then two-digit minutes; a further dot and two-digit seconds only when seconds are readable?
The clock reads 2.20
